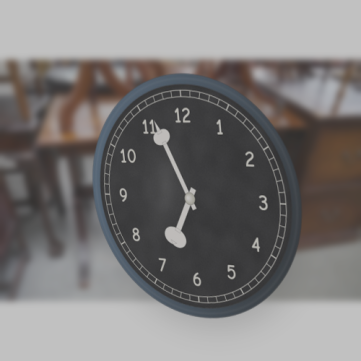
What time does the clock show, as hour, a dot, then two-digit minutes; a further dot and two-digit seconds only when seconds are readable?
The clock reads 6.56
